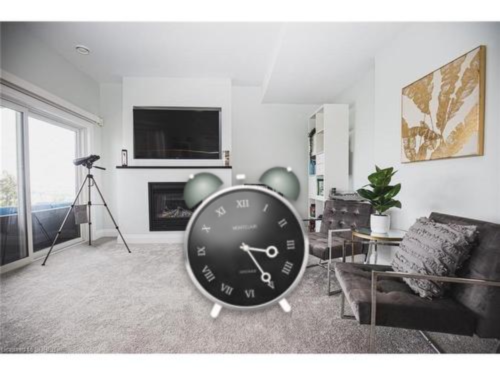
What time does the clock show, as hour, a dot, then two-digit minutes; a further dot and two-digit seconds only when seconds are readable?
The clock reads 3.25
